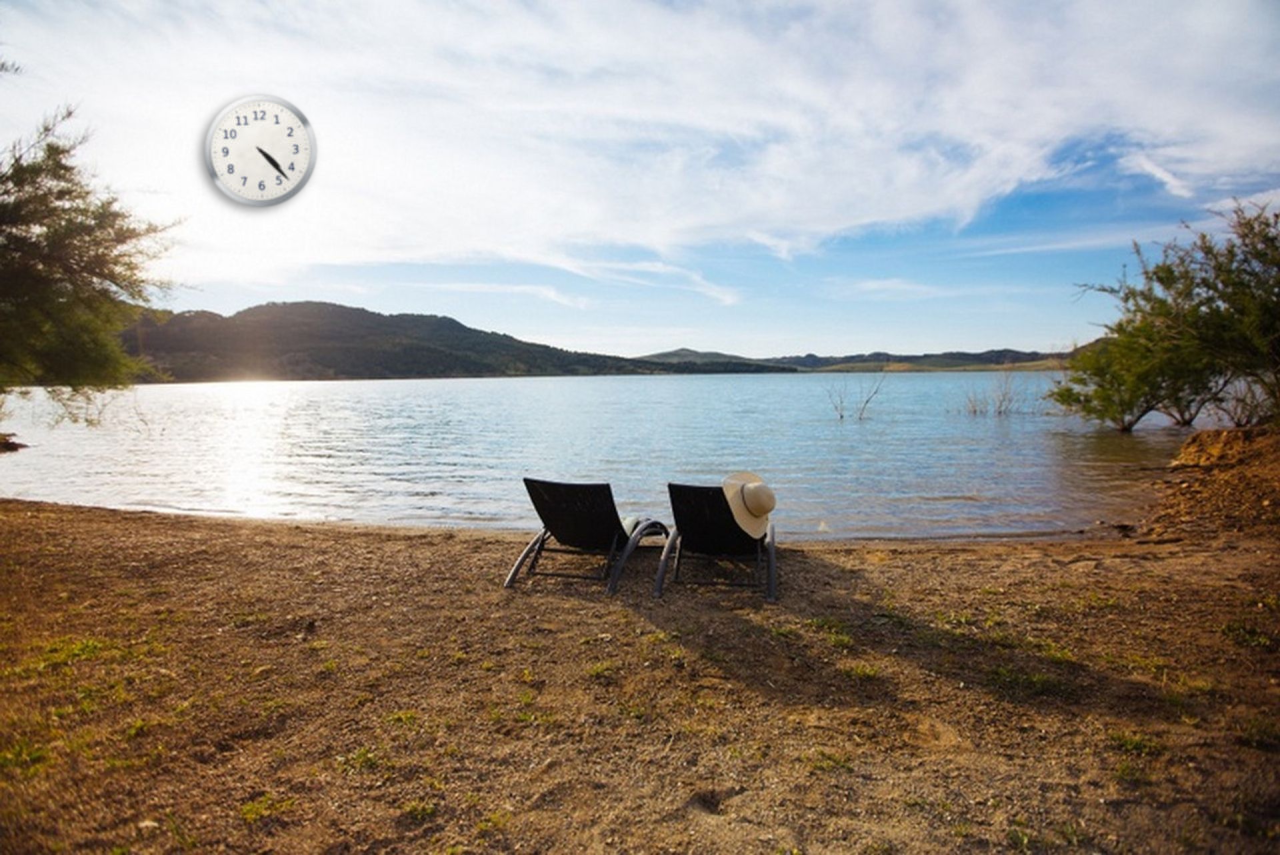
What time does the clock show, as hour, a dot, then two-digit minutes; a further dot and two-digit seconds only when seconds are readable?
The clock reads 4.23
